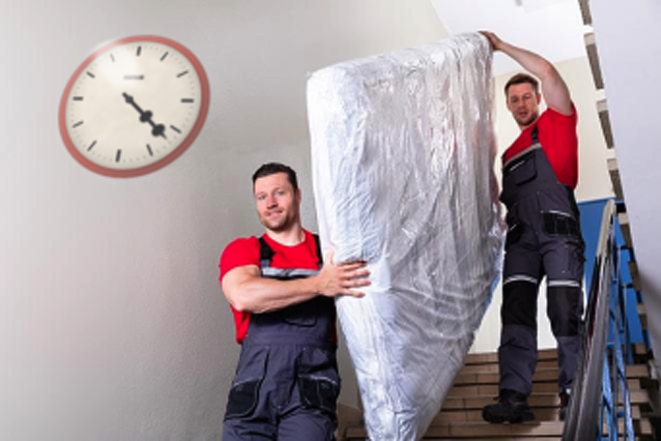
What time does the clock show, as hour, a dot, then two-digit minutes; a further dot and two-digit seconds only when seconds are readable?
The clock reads 4.22
